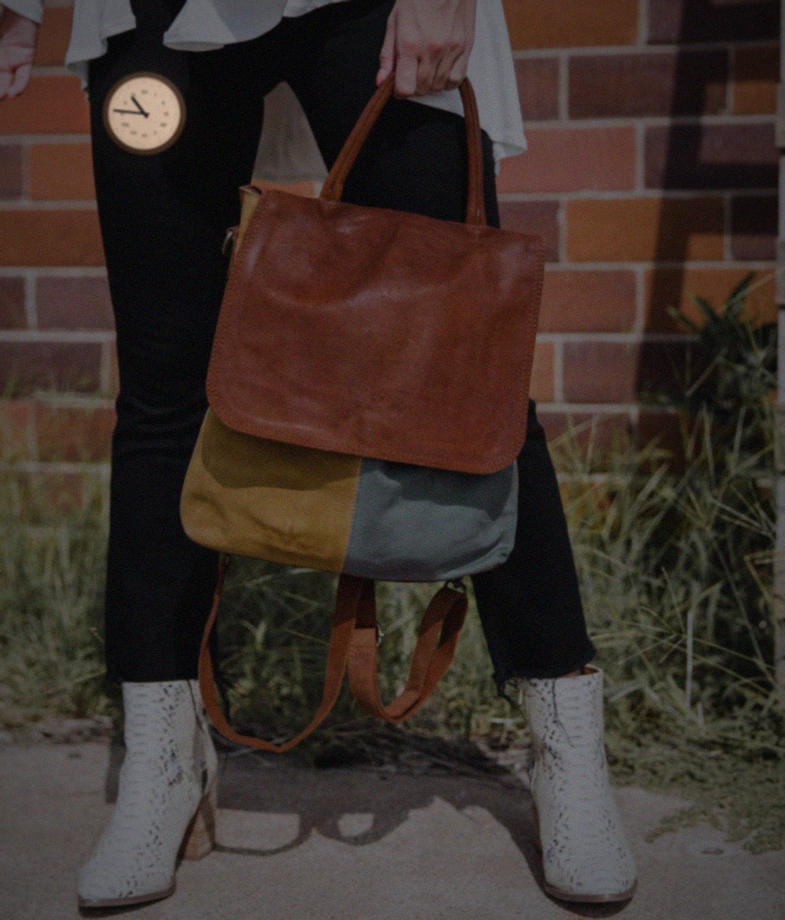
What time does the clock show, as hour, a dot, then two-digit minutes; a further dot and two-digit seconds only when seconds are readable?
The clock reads 10.46
